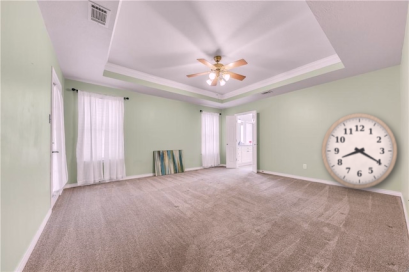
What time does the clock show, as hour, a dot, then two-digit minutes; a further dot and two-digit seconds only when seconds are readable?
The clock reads 8.20
